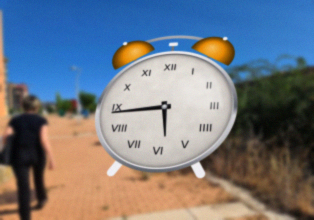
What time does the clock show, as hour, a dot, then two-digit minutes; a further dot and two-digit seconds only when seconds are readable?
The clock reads 5.44
